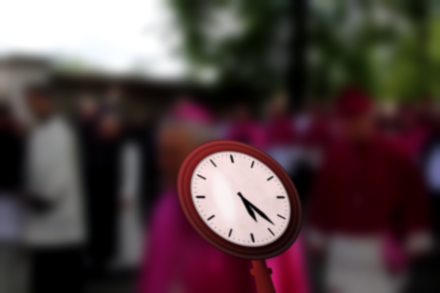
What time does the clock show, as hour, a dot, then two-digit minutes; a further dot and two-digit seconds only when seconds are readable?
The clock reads 5.23
